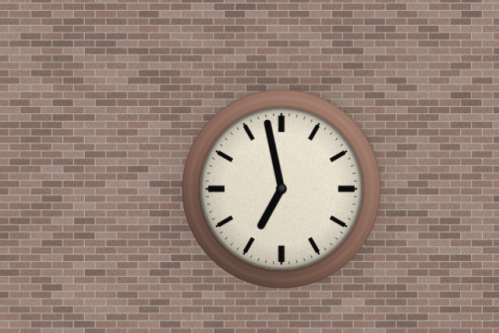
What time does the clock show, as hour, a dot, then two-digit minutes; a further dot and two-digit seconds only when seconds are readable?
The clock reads 6.58
